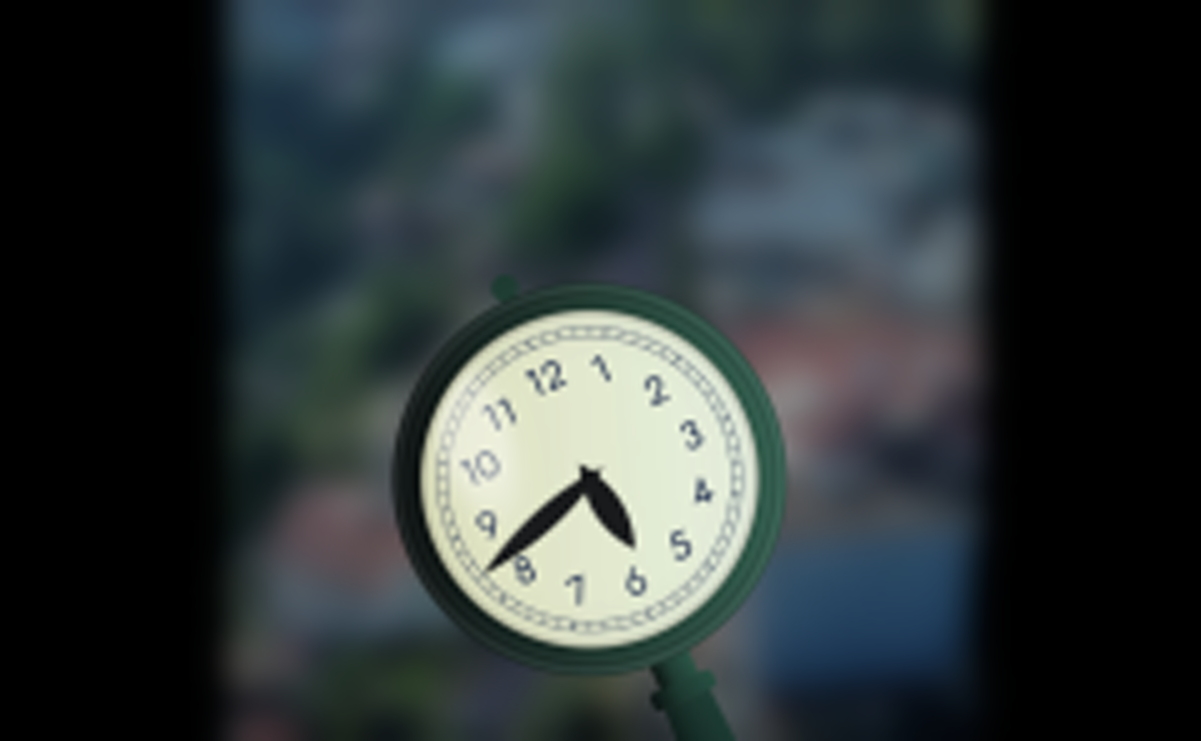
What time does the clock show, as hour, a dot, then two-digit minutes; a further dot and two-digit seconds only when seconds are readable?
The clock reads 5.42
